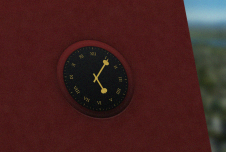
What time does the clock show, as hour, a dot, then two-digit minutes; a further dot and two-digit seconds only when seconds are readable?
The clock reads 5.06
